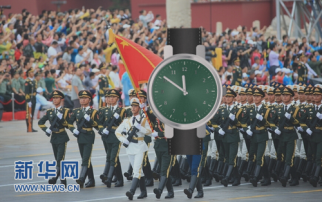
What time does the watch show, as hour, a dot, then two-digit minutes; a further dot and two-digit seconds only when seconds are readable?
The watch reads 11.51
